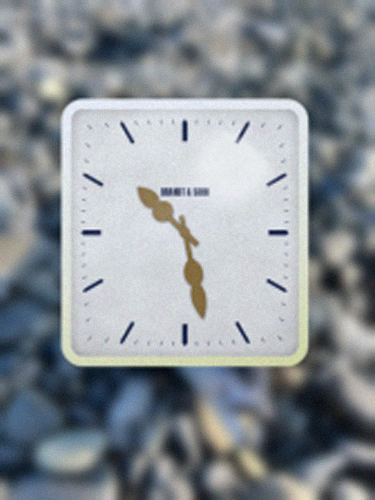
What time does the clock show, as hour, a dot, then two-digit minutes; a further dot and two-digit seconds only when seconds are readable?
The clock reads 10.28
